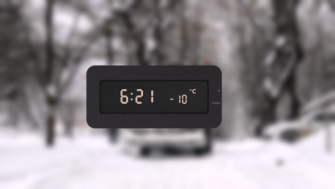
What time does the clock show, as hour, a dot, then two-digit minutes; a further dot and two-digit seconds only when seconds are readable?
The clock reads 6.21
